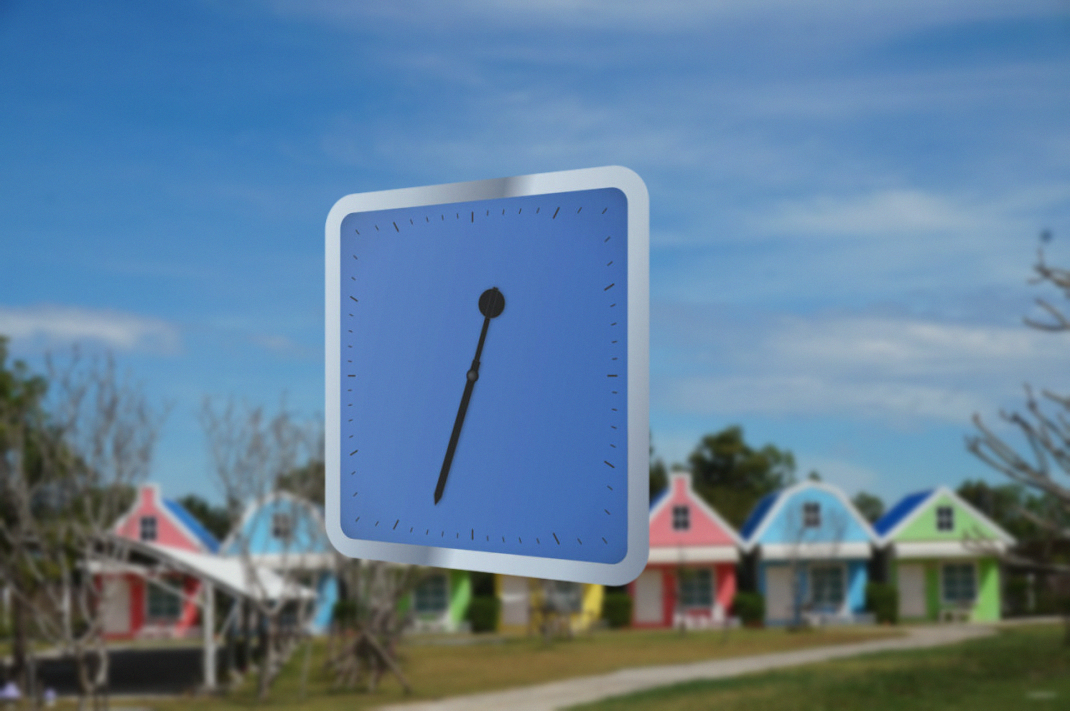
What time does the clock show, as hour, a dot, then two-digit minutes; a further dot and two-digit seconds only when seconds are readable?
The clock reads 12.33
